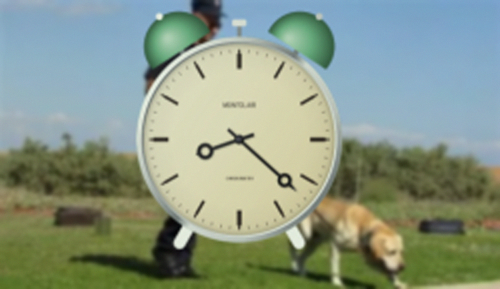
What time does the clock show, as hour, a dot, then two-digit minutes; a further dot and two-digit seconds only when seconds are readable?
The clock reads 8.22
